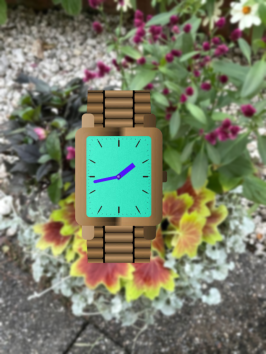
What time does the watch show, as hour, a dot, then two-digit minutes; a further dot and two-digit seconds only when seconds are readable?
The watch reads 1.43
